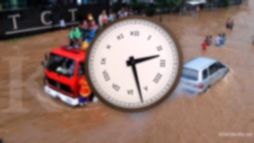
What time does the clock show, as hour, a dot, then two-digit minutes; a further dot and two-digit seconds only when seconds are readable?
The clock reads 2.27
